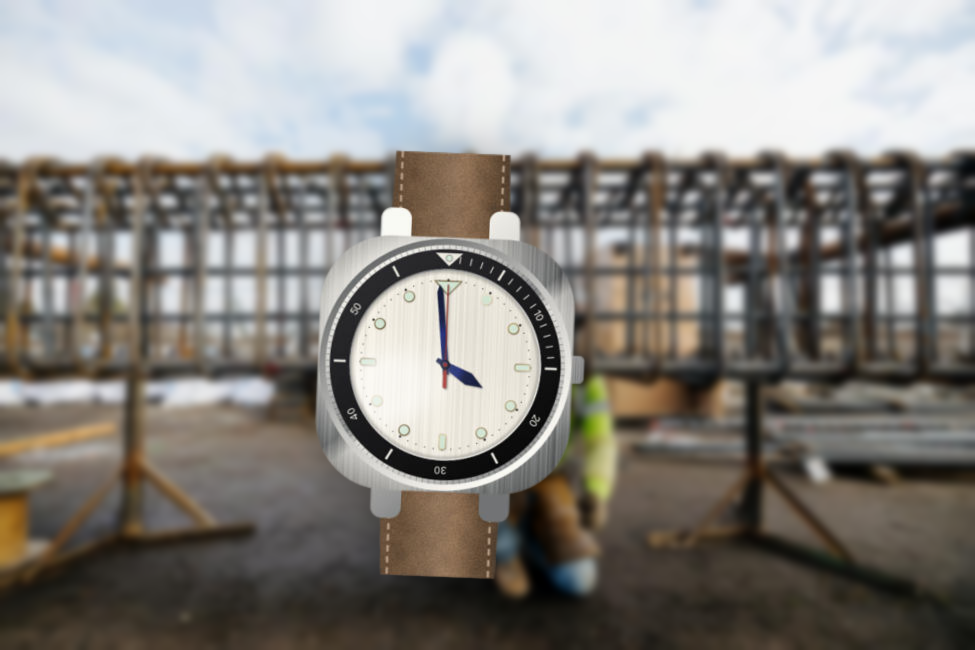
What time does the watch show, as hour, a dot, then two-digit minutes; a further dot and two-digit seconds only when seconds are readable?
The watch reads 3.59.00
